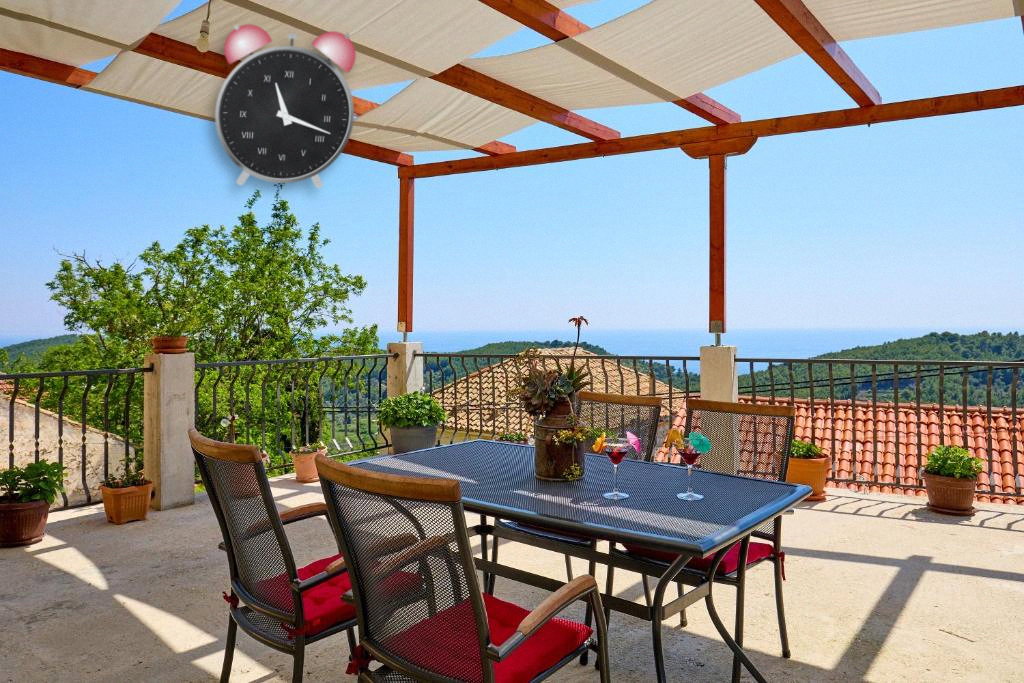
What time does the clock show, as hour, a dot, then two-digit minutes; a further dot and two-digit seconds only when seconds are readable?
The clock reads 11.18
